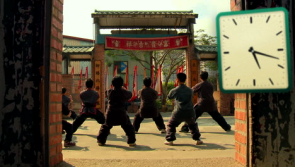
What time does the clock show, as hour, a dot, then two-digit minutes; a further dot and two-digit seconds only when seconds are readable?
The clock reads 5.18
